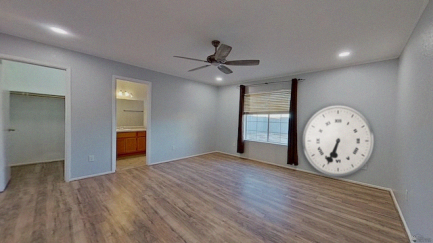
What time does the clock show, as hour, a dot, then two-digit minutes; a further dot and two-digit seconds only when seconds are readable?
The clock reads 6.34
